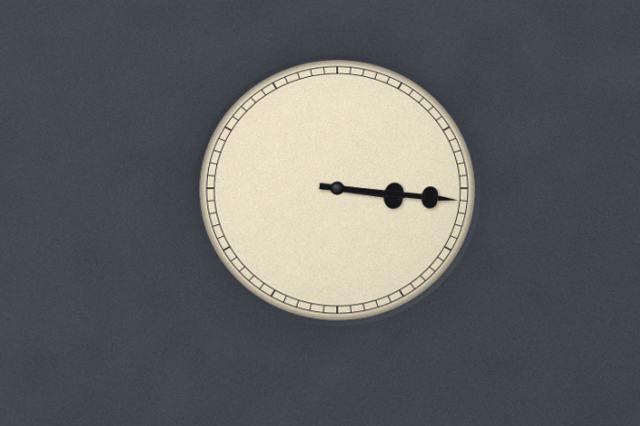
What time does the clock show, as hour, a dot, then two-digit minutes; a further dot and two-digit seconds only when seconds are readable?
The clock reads 3.16
